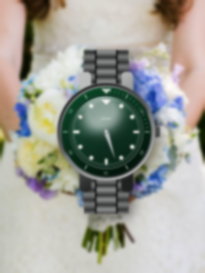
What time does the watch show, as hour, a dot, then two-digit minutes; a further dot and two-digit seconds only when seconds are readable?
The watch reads 5.27
